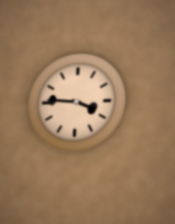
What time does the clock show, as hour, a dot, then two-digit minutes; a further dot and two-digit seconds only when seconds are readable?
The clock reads 3.46
